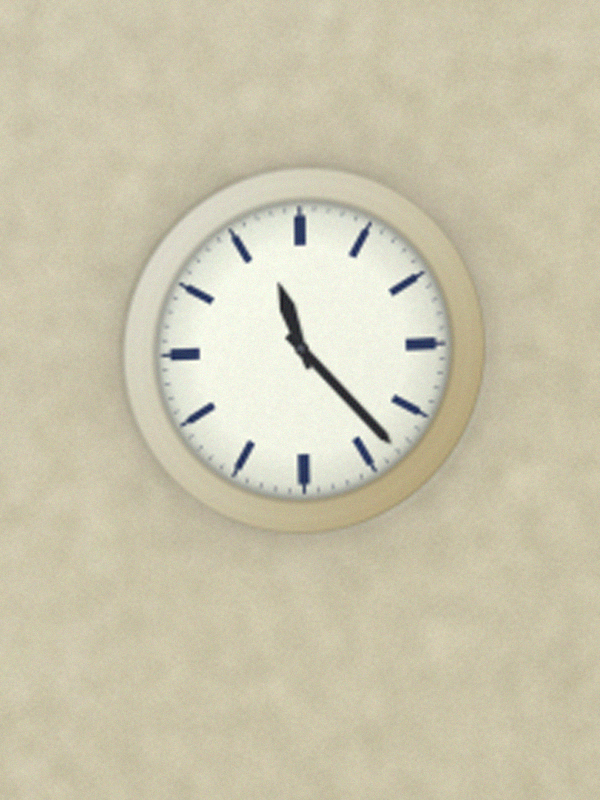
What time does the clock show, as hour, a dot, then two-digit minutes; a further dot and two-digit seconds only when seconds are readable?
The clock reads 11.23
